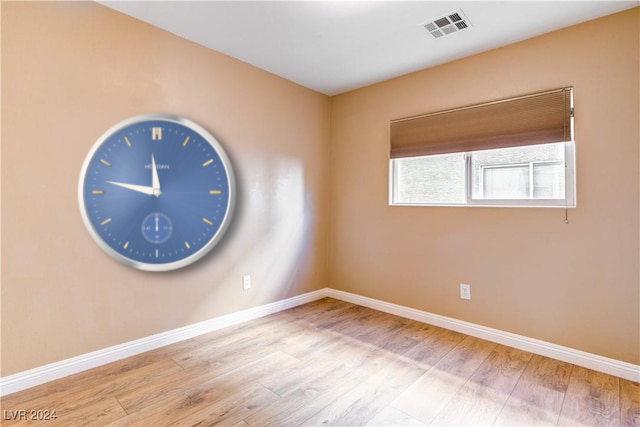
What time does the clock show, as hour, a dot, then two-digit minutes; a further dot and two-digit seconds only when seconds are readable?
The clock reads 11.47
